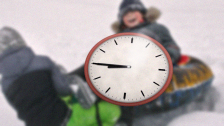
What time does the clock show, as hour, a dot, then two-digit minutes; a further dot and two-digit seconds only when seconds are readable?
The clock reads 8.45
